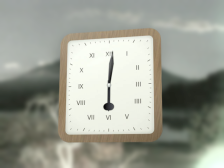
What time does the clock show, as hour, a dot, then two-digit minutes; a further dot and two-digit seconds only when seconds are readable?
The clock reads 6.01
